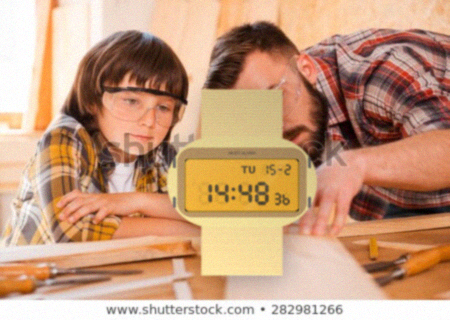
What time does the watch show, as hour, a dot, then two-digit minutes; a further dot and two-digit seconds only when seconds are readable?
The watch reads 14.48.36
